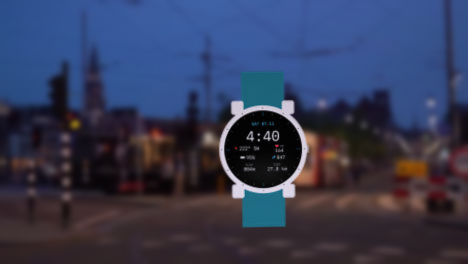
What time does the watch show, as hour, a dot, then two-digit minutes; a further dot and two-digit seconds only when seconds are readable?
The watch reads 4.40
